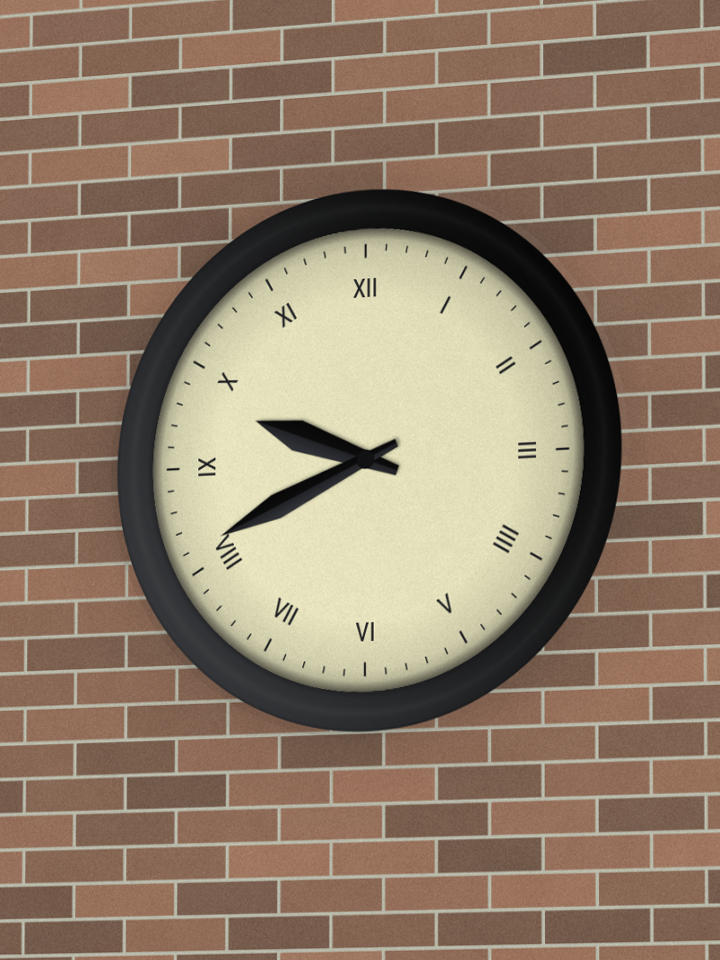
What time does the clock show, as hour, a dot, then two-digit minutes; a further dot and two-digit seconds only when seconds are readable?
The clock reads 9.41
